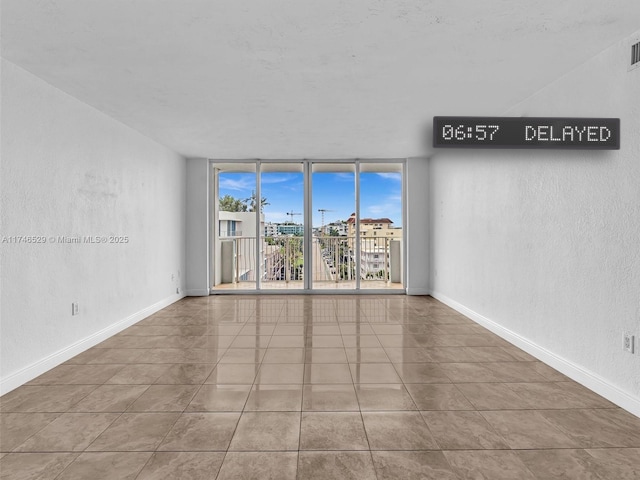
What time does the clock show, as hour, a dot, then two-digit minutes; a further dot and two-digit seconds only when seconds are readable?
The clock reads 6.57
